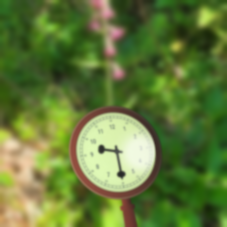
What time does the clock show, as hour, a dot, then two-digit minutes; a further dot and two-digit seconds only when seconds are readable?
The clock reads 9.30
